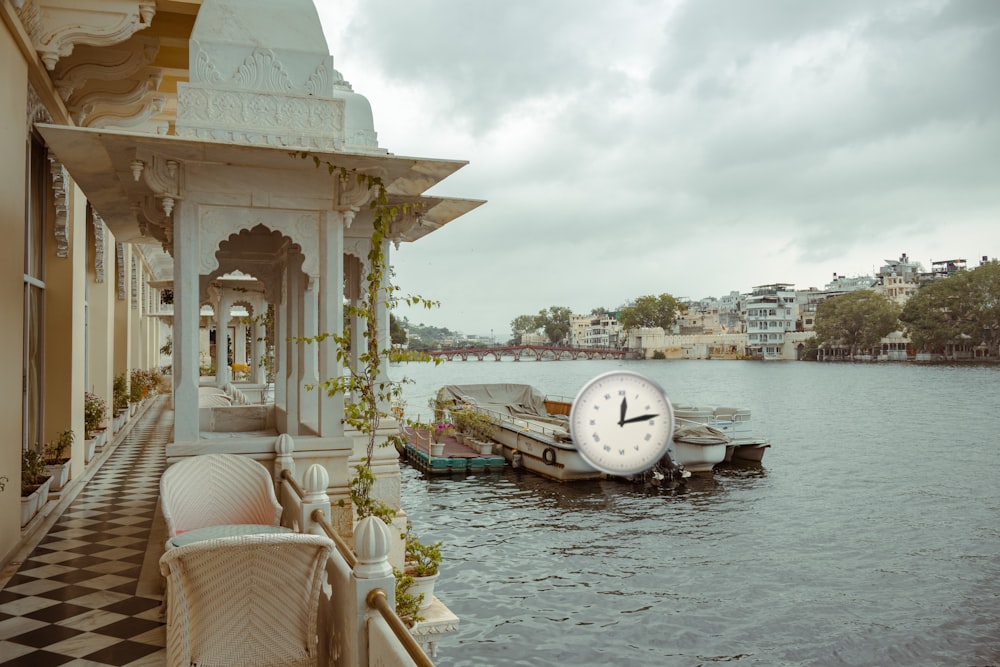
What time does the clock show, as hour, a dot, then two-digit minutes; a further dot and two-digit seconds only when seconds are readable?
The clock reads 12.13
